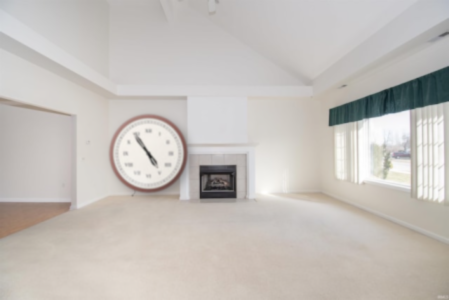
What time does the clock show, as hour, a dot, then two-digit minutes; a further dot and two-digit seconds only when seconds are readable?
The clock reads 4.54
